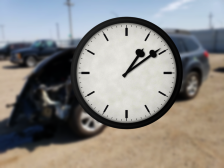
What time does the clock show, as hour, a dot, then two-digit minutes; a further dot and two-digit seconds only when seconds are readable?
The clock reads 1.09
